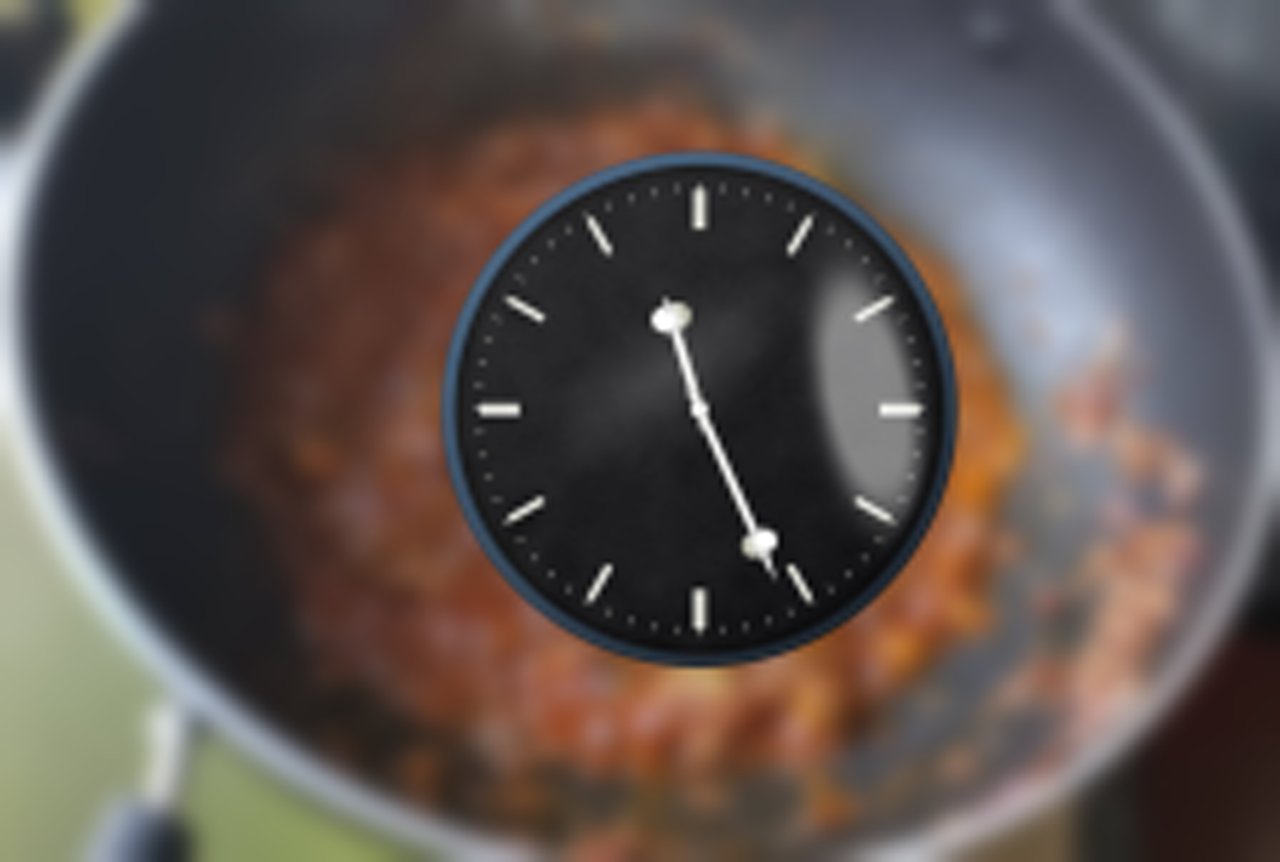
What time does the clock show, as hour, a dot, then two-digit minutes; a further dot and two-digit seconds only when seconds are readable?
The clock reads 11.26
